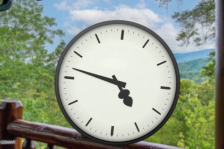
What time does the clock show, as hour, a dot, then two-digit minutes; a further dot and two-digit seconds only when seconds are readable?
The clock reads 4.47
